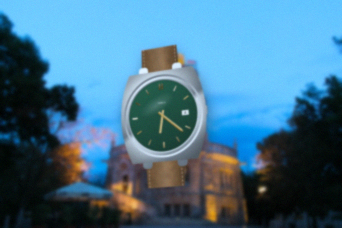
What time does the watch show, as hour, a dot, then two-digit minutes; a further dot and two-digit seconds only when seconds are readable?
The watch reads 6.22
